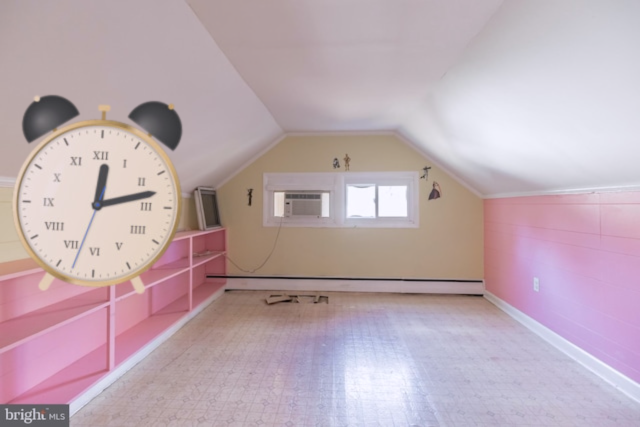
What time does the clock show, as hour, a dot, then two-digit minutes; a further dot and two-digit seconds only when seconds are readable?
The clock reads 12.12.33
